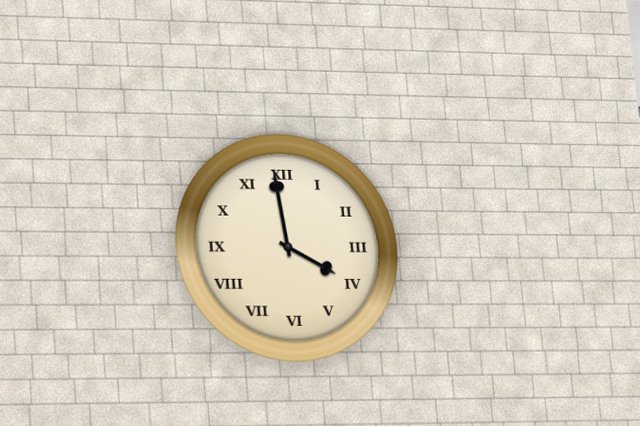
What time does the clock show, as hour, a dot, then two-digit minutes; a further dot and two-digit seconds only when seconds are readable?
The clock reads 3.59
